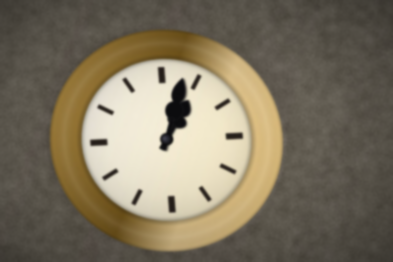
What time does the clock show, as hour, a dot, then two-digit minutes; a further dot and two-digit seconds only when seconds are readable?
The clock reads 1.03
